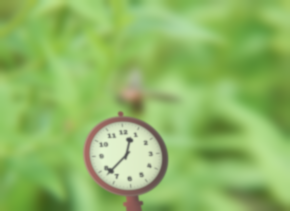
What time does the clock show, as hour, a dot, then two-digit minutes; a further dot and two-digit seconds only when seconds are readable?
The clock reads 12.38
